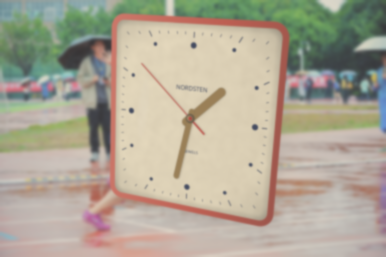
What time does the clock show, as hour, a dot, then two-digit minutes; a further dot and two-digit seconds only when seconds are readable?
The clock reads 1.31.52
